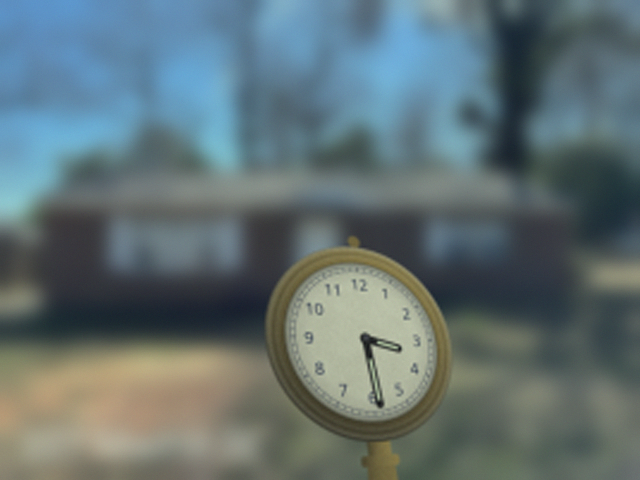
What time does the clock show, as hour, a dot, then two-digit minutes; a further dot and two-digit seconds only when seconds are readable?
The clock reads 3.29
